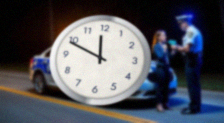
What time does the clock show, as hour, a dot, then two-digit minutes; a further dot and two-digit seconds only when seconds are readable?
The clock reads 11.49
